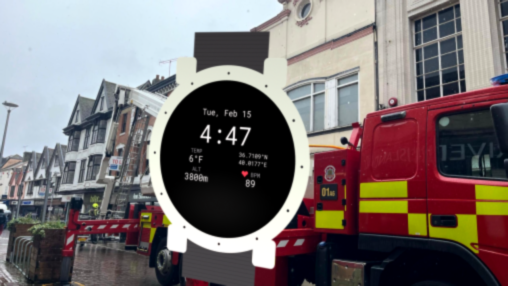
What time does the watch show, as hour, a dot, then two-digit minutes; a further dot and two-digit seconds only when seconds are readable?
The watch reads 4.47
